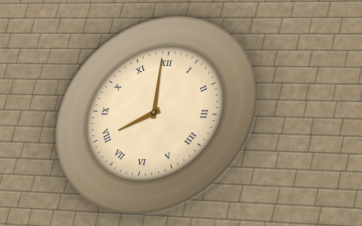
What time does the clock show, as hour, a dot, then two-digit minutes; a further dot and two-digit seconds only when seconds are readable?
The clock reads 7.59
